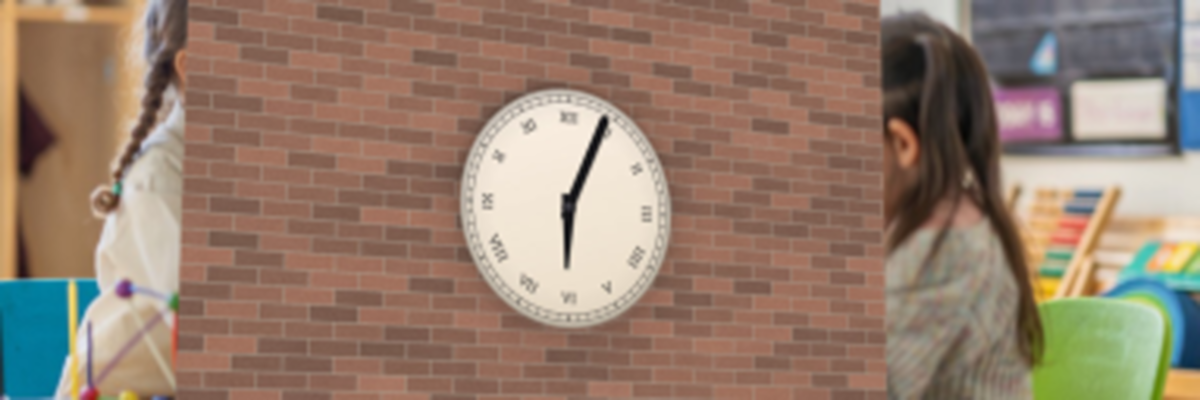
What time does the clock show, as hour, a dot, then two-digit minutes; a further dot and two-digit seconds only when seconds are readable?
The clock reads 6.04
